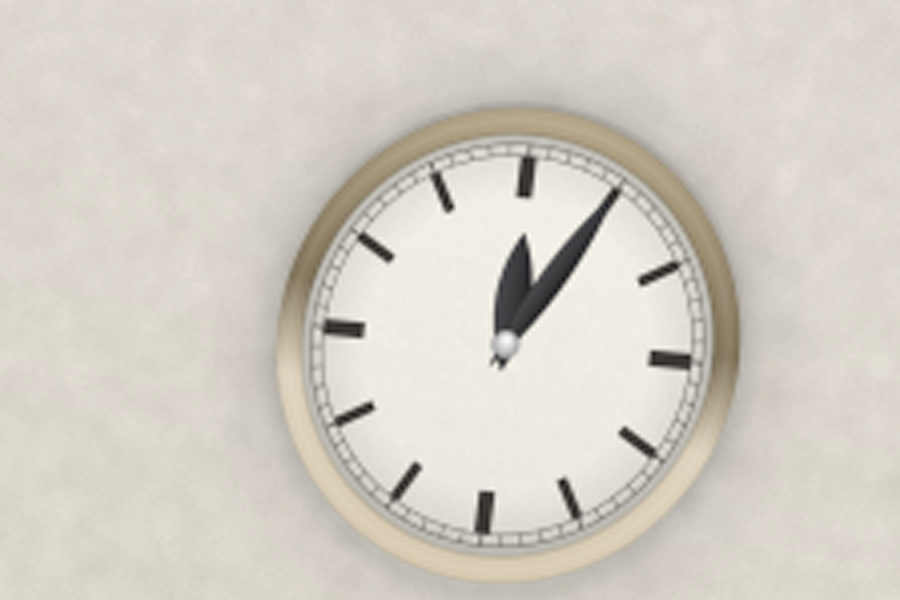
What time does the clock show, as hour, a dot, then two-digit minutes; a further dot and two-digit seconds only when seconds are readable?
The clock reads 12.05
